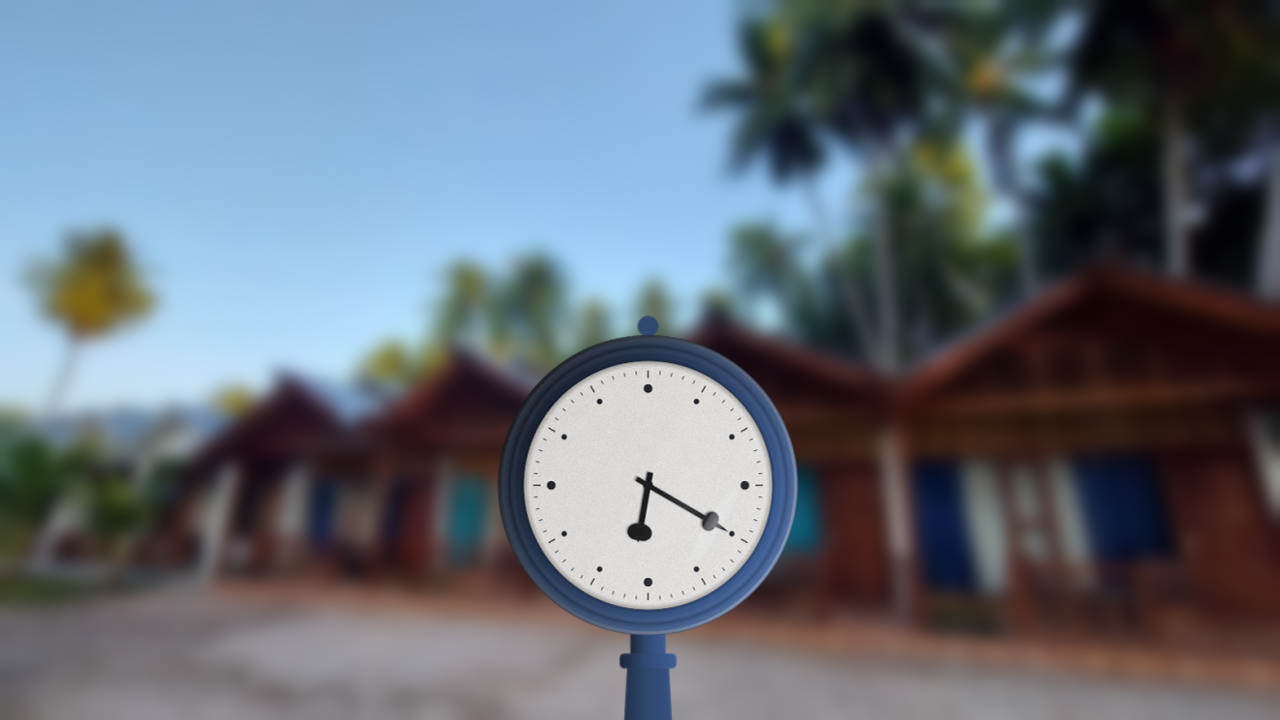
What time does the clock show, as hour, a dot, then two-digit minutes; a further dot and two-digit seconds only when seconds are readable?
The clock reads 6.20
